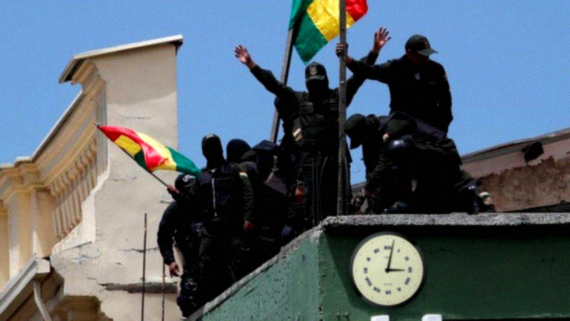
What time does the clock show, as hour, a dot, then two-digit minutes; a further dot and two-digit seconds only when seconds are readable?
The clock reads 3.02
